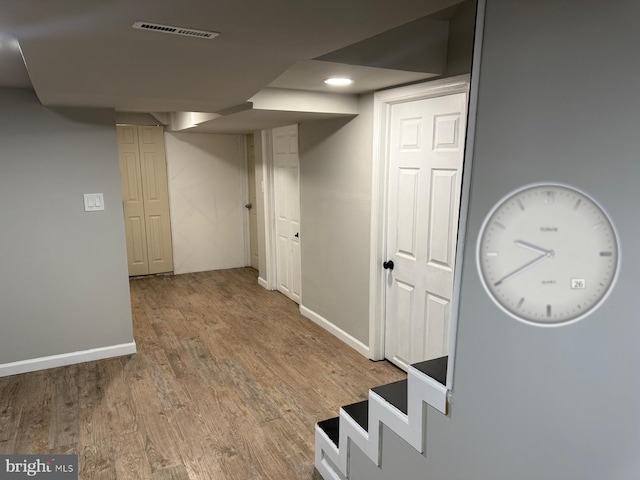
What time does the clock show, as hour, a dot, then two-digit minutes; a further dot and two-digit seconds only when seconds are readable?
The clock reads 9.40
